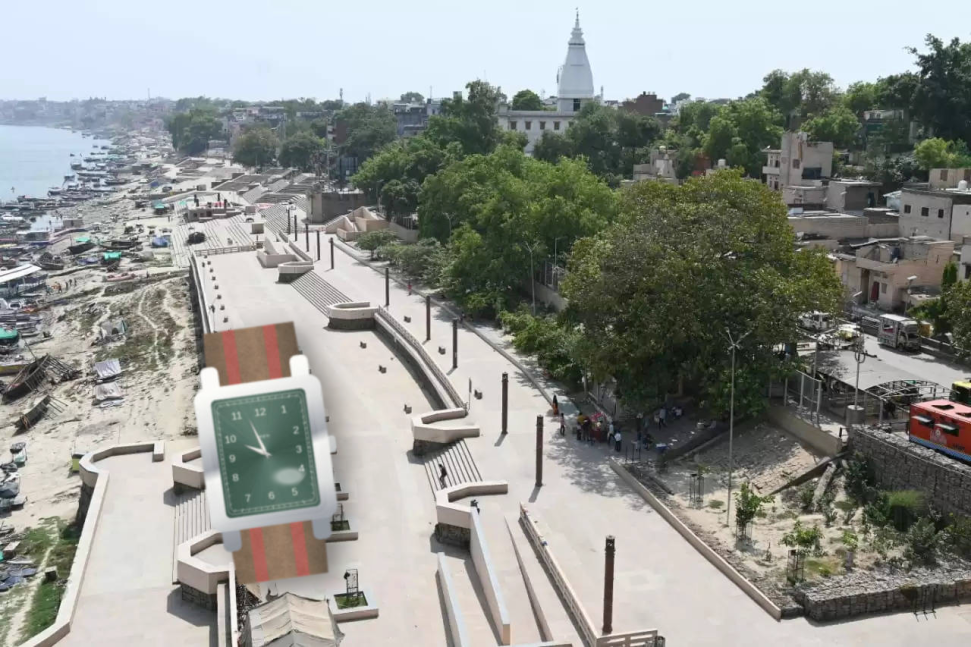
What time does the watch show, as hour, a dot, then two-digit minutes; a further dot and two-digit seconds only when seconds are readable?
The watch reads 9.57
